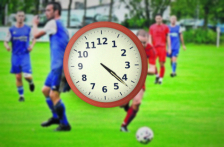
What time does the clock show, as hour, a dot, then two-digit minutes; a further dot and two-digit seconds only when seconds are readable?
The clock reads 4.22
